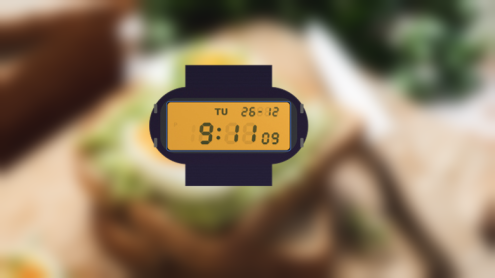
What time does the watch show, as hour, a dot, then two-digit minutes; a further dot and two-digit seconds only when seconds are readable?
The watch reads 9.11.09
